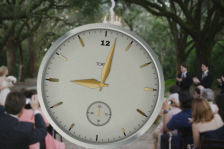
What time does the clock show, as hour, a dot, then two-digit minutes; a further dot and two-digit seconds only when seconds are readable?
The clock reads 9.02
